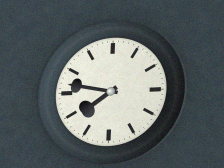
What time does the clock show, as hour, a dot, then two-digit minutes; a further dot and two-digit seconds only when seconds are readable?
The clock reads 7.47
